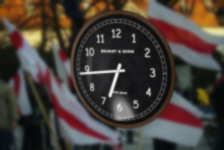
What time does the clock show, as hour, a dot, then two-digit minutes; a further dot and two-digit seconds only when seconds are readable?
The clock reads 6.44
